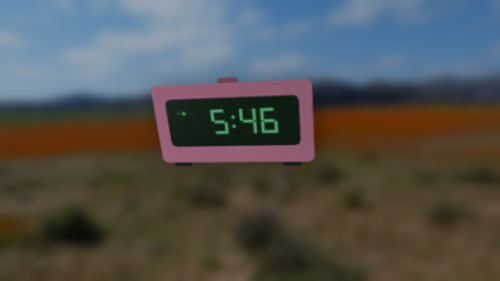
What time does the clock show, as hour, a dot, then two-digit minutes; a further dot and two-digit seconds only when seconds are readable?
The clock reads 5.46
